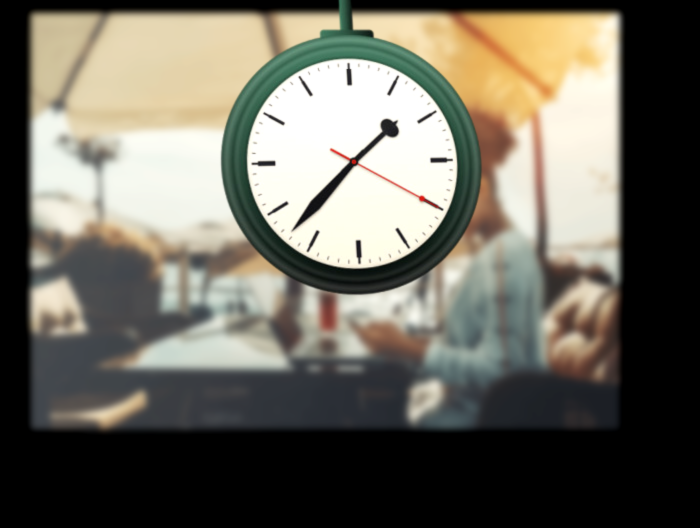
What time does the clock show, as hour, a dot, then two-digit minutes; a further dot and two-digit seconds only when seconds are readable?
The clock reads 1.37.20
